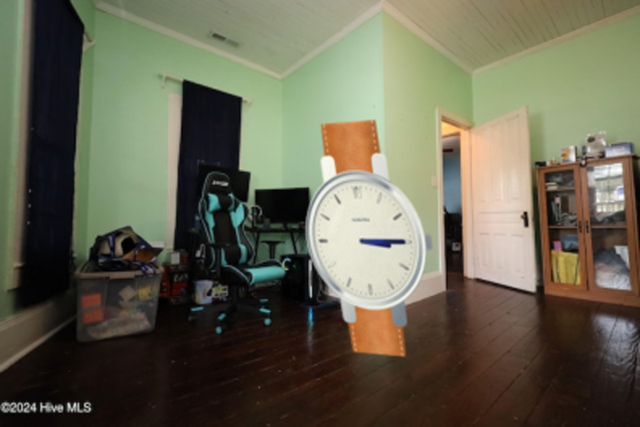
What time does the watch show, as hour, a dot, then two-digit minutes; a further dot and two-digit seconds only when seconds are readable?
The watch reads 3.15
